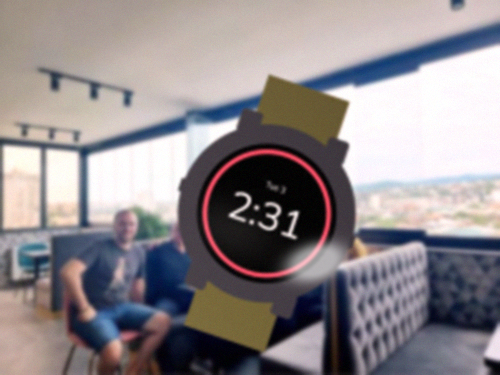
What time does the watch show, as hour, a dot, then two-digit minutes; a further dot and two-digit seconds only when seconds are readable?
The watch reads 2.31
